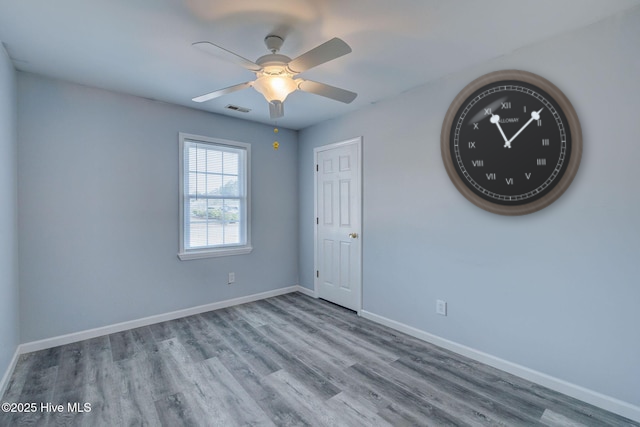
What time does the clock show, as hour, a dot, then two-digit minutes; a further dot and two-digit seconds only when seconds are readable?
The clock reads 11.08
